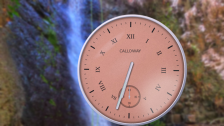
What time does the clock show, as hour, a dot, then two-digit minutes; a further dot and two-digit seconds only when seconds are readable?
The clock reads 6.33
